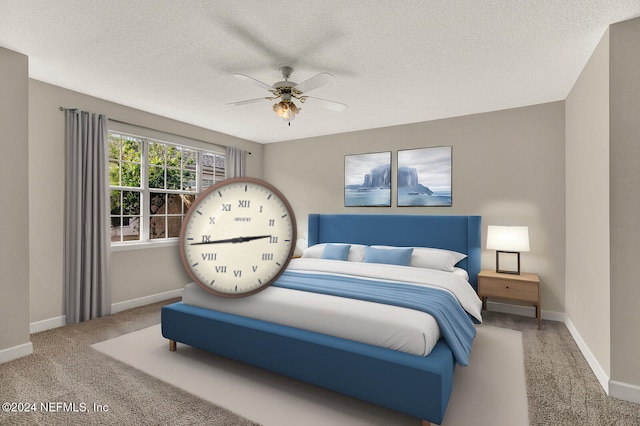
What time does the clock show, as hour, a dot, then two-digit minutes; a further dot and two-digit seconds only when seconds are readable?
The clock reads 2.44
